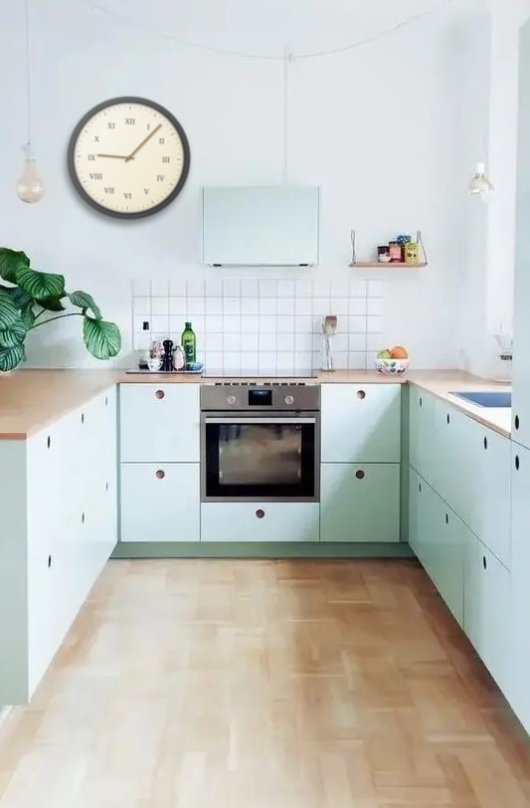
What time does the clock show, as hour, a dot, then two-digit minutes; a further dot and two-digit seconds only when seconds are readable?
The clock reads 9.07
